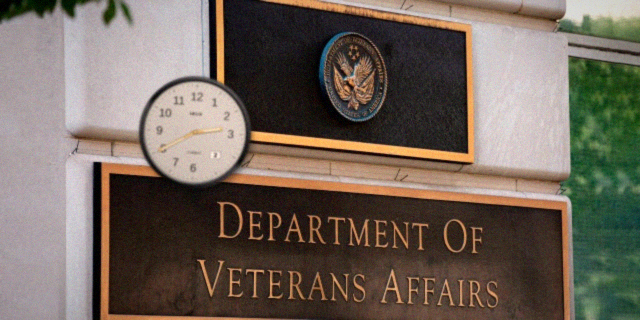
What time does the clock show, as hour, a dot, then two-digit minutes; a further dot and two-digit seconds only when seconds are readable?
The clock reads 2.40
